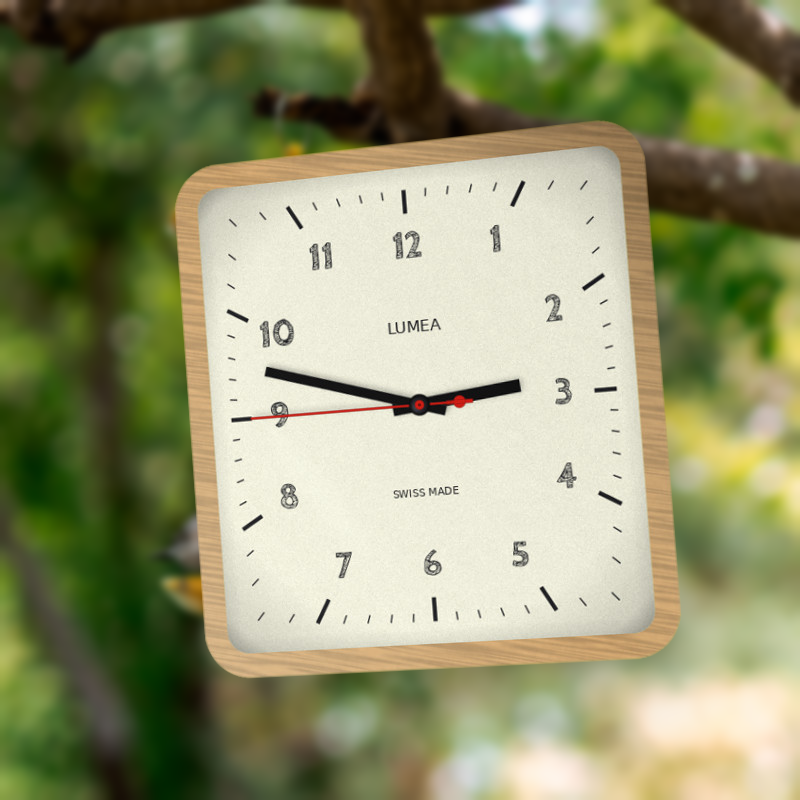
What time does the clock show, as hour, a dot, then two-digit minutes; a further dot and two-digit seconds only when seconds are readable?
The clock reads 2.47.45
